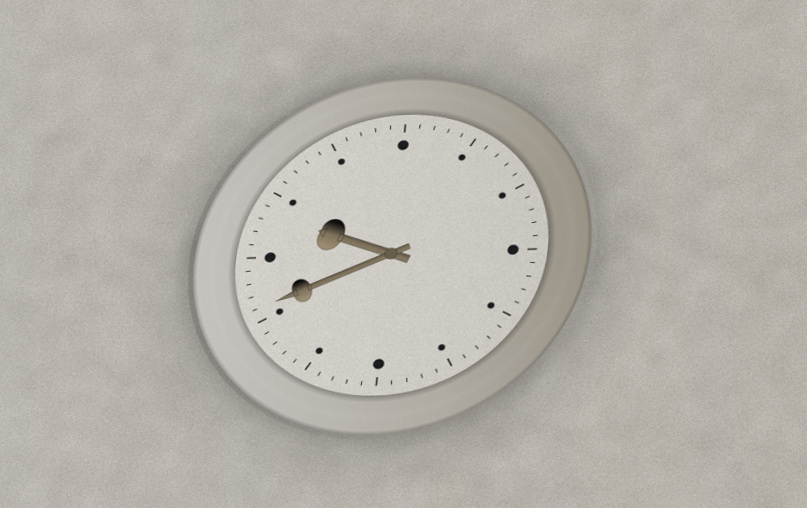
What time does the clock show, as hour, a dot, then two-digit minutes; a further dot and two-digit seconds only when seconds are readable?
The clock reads 9.41
